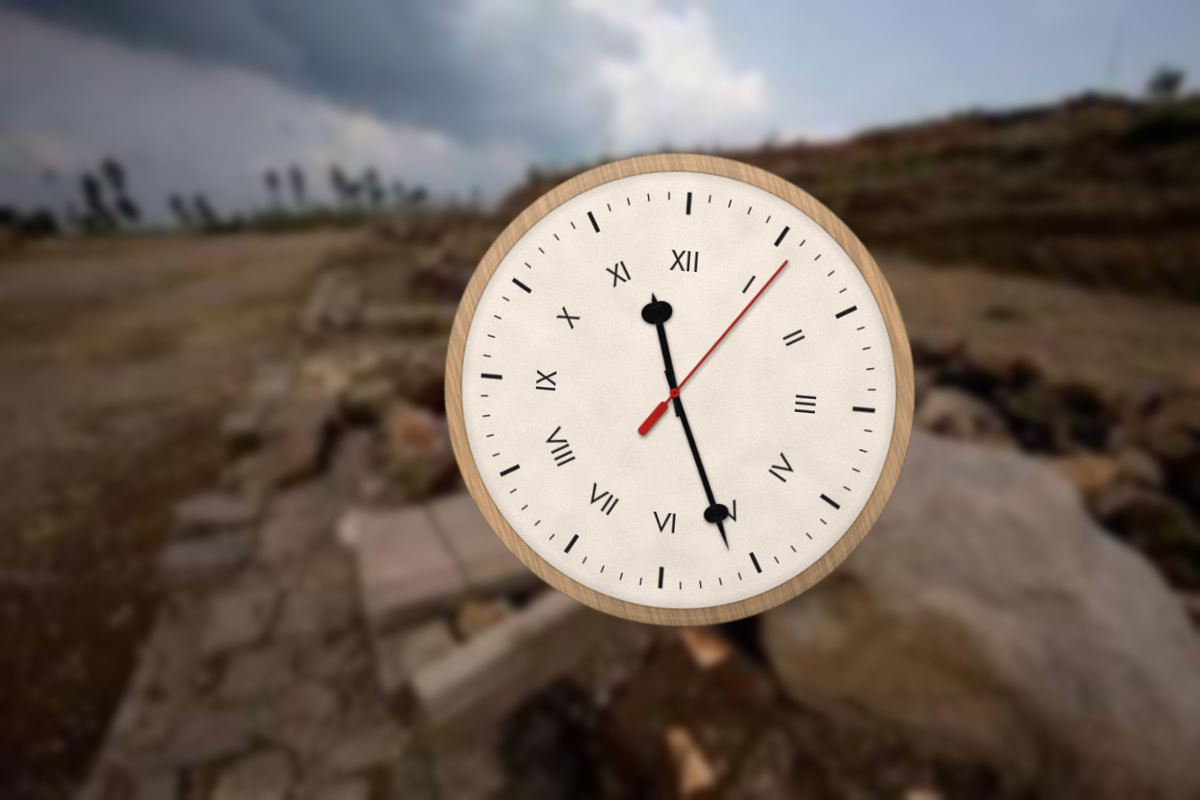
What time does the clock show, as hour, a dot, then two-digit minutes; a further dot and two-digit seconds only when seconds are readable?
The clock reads 11.26.06
